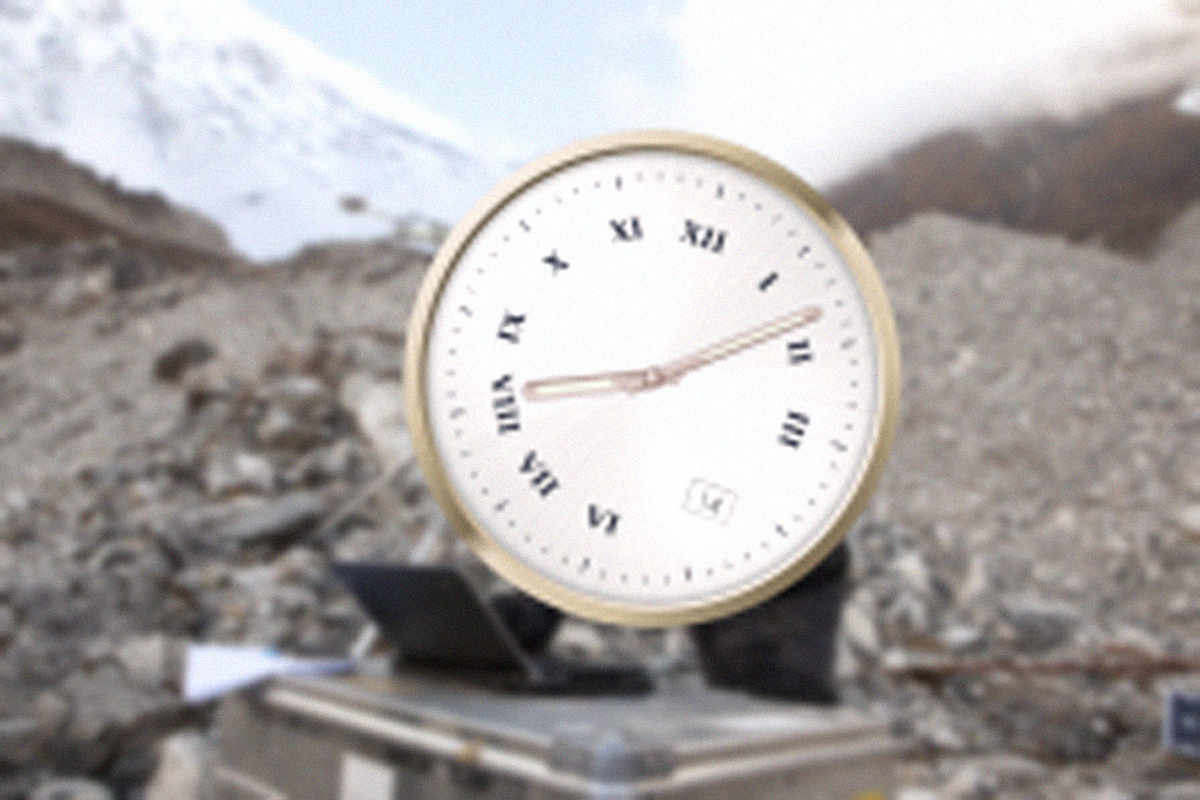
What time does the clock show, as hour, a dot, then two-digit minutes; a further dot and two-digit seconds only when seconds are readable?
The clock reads 8.08
